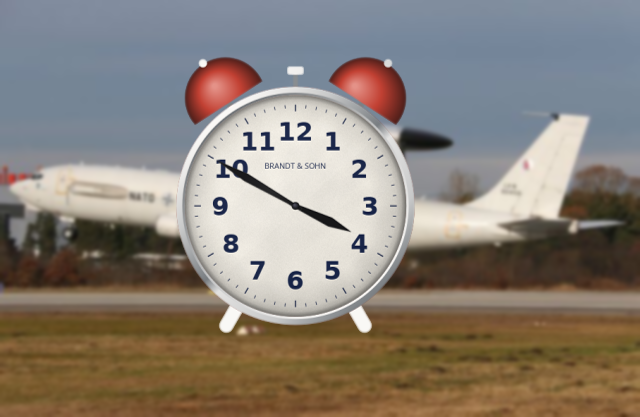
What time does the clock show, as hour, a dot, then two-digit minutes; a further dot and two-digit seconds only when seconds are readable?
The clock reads 3.50
